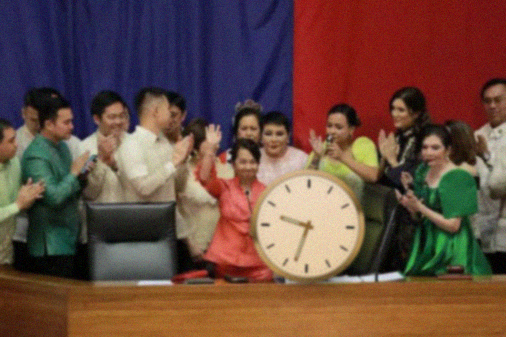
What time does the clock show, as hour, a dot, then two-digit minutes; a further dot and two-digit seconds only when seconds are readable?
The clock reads 9.33
